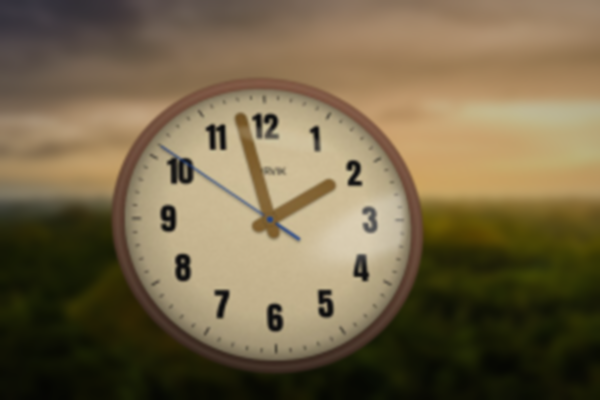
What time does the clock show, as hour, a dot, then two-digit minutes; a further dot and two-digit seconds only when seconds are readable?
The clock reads 1.57.51
